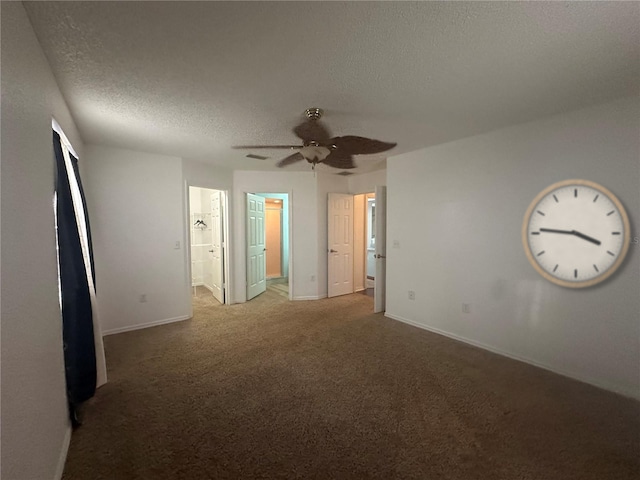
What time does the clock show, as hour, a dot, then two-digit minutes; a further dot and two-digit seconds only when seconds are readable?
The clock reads 3.46
